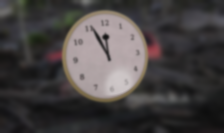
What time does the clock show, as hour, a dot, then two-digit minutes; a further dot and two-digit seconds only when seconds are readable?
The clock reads 11.56
